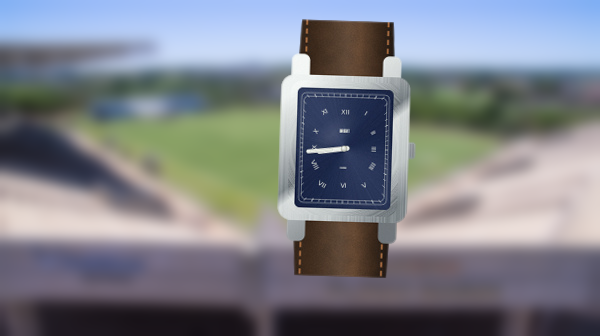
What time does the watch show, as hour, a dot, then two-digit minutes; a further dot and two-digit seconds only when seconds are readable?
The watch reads 8.44
